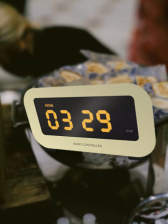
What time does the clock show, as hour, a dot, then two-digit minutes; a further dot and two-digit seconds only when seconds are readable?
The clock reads 3.29
